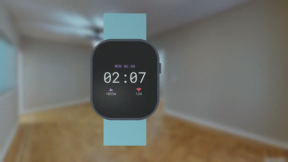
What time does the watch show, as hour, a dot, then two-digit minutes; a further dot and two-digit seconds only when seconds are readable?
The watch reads 2.07
